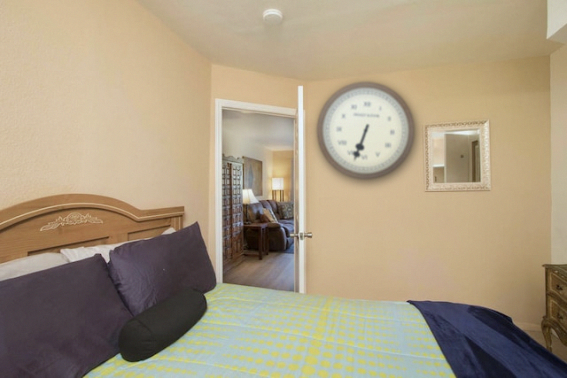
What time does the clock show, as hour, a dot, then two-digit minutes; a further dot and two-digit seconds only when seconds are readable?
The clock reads 6.33
